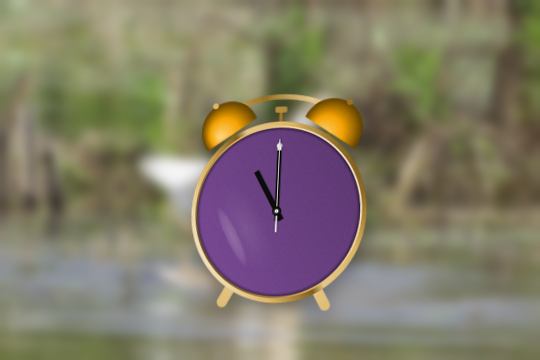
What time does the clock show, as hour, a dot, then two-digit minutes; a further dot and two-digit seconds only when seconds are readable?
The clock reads 11.00.00
